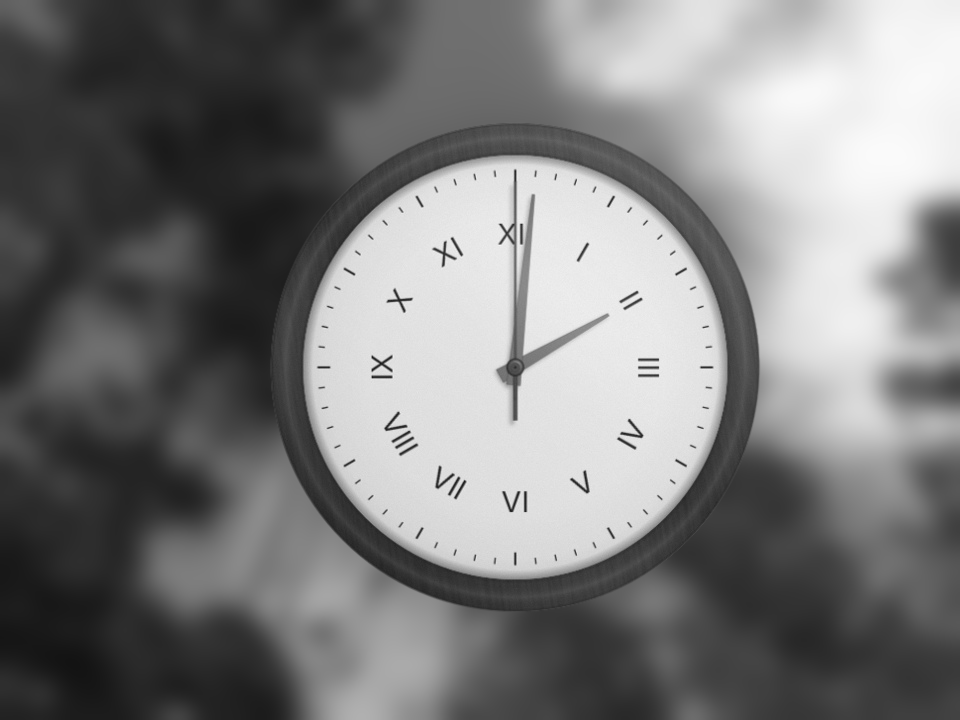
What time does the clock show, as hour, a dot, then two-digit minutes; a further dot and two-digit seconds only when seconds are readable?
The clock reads 2.01.00
